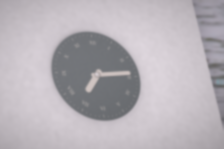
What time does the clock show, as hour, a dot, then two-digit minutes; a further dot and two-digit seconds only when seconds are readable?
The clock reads 7.14
